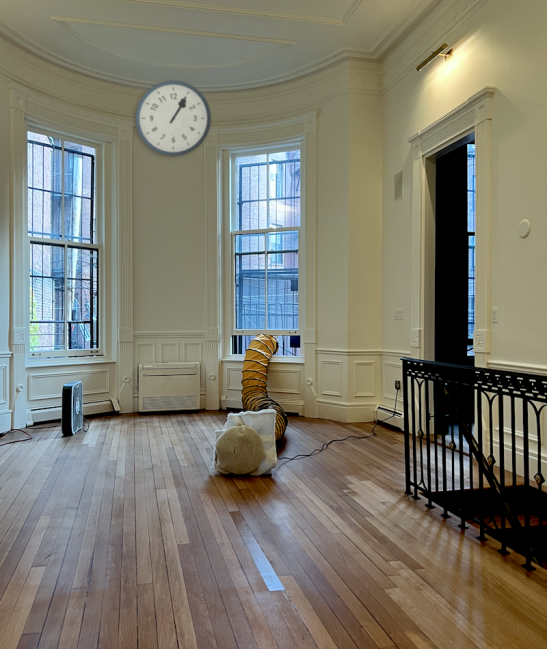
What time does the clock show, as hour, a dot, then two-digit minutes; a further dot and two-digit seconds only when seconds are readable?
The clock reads 1.05
